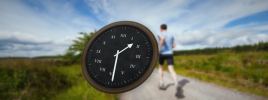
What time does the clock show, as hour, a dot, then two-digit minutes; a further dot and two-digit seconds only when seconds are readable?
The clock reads 1.29
